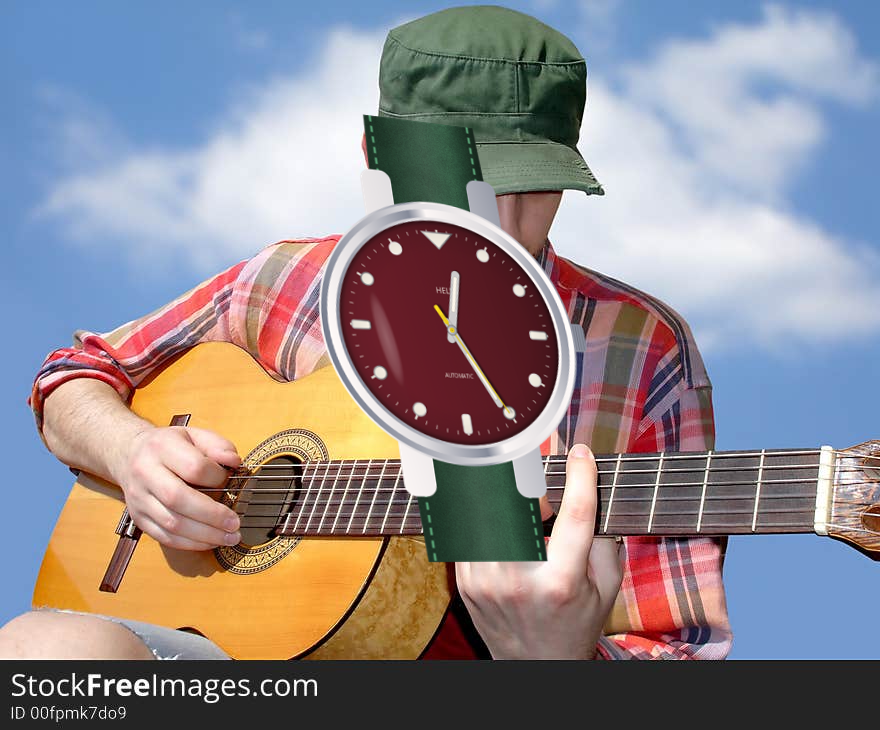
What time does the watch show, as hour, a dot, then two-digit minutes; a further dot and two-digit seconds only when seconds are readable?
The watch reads 12.25.25
